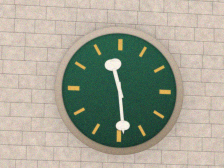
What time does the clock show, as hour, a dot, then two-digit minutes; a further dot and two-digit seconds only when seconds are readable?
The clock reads 11.29
